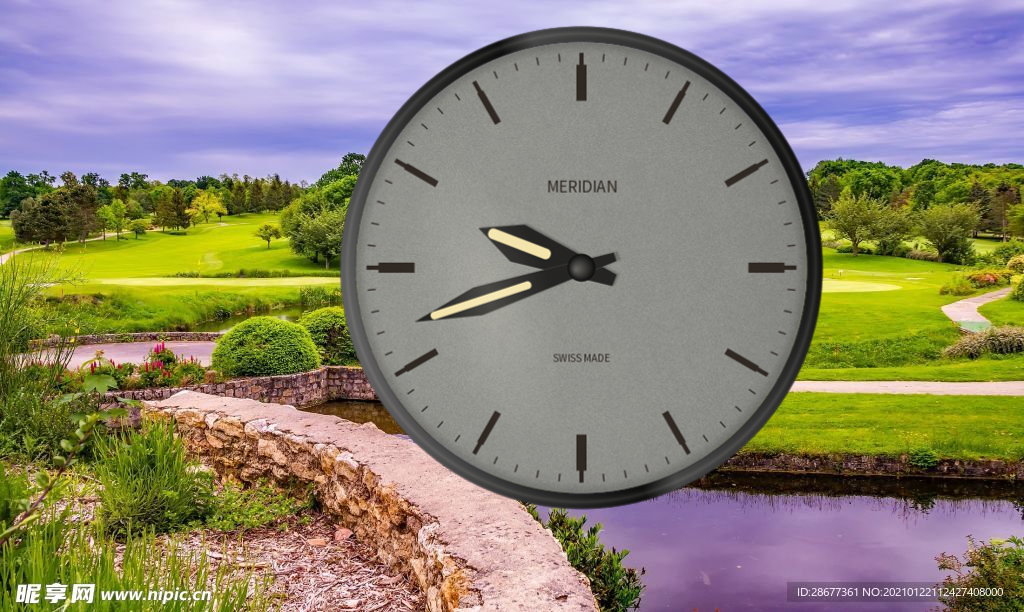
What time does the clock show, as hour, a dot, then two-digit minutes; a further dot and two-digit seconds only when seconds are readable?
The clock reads 9.42
